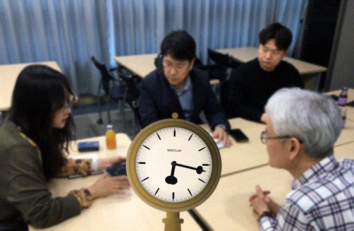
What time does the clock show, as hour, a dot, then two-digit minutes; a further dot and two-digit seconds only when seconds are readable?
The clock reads 6.17
